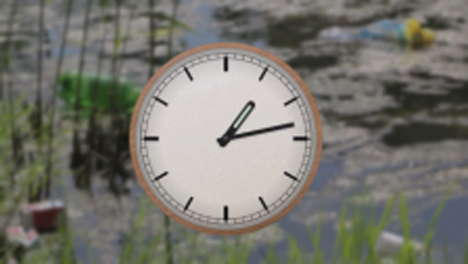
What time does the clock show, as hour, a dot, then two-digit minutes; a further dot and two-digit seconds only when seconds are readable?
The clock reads 1.13
